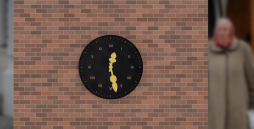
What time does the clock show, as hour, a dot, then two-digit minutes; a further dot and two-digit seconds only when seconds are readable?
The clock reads 12.28
